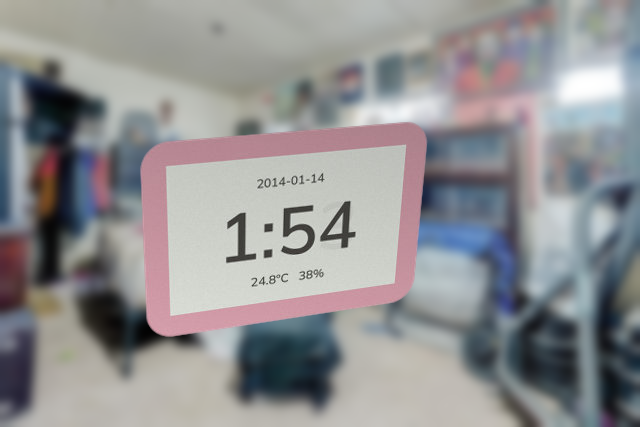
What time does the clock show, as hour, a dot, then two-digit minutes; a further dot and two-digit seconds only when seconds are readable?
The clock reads 1.54
